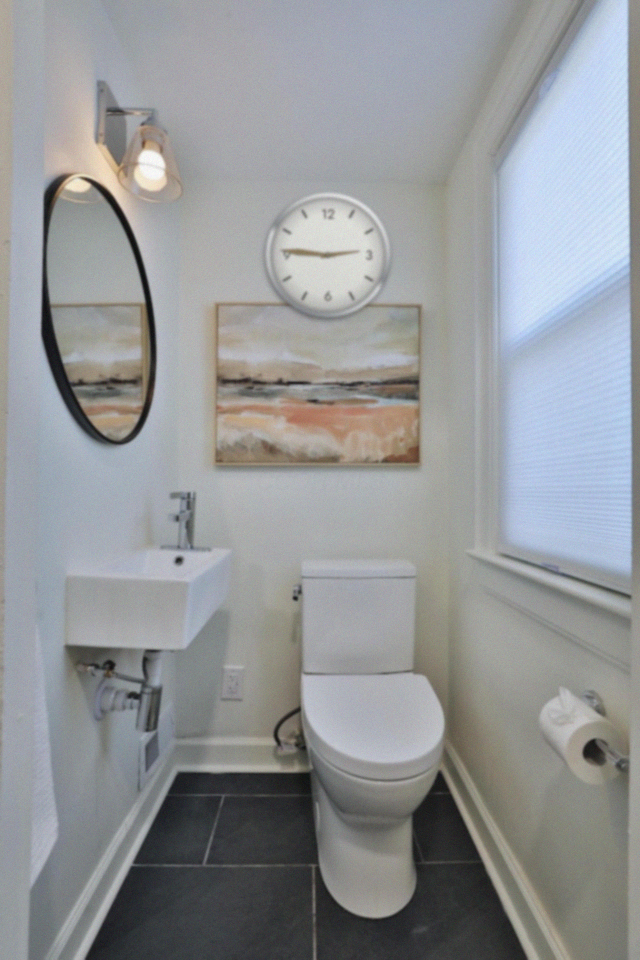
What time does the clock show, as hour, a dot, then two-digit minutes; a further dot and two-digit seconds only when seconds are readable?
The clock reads 2.46
